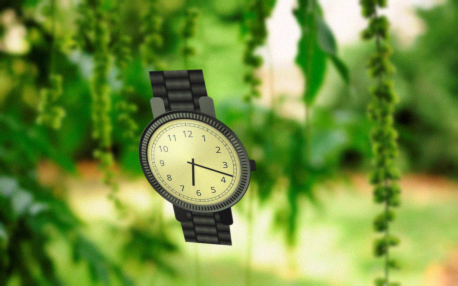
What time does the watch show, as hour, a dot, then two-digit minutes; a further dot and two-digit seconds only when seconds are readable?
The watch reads 6.18
